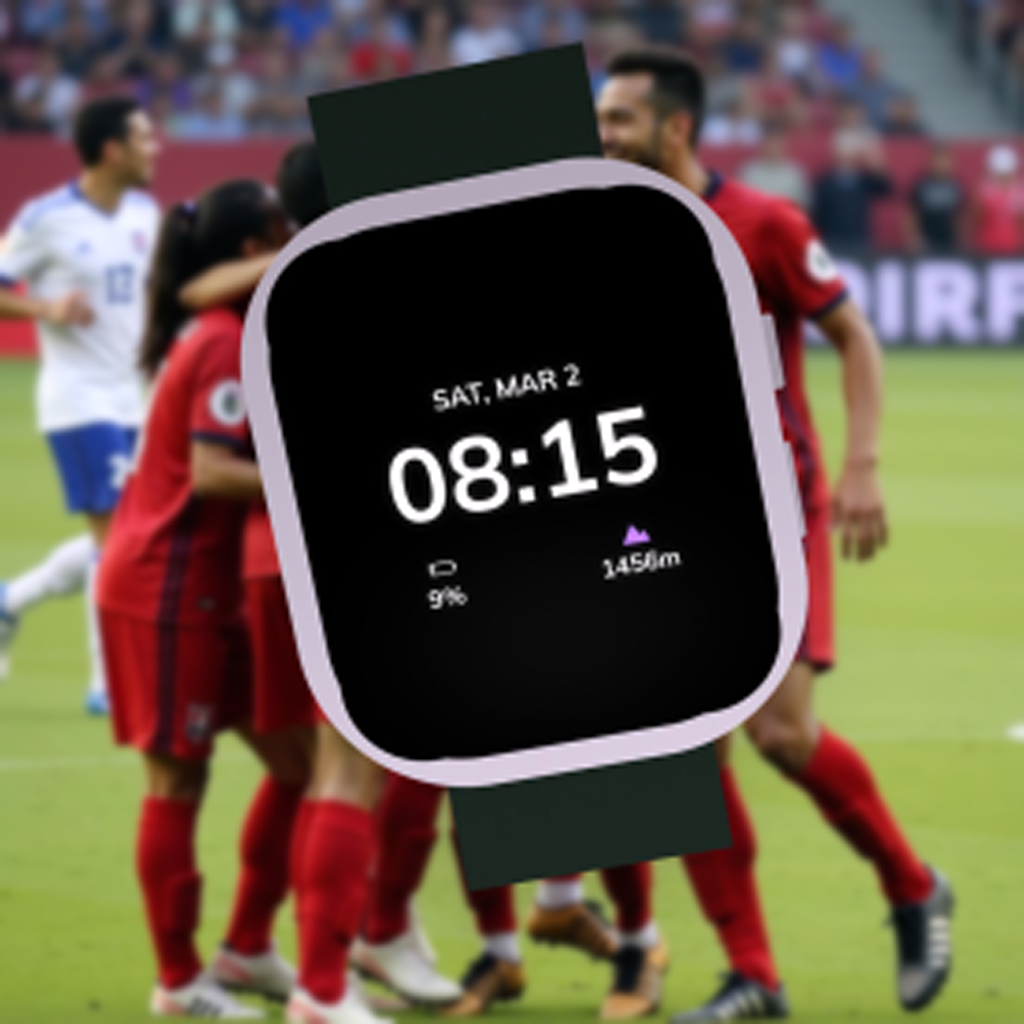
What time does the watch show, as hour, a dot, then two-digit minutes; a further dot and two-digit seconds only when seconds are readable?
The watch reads 8.15
